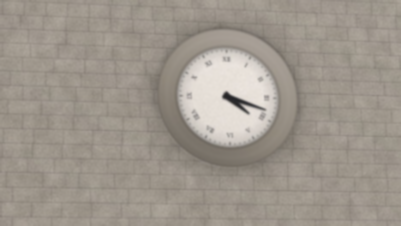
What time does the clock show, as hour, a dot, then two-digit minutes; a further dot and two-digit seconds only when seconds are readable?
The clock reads 4.18
